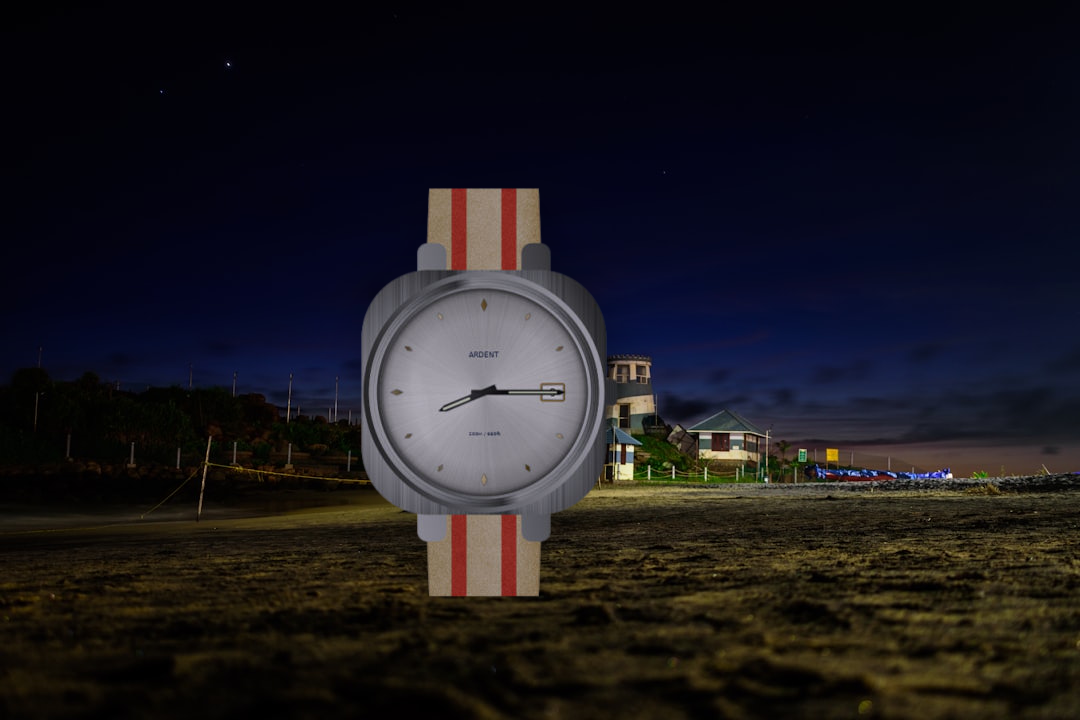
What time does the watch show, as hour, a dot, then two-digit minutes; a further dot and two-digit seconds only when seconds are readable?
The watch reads 8.15
